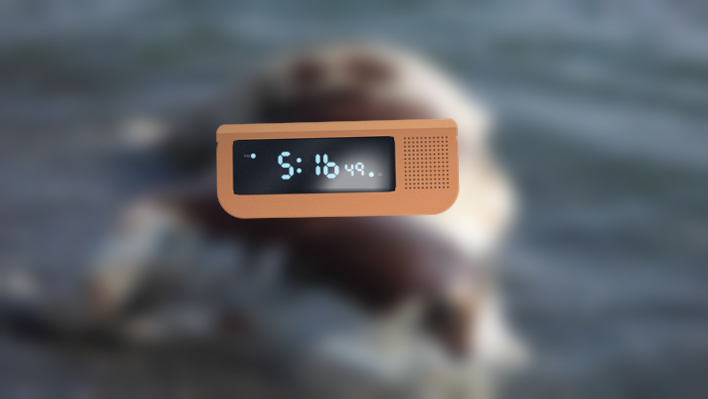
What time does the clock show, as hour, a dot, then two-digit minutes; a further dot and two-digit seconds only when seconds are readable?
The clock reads 5.16.49
